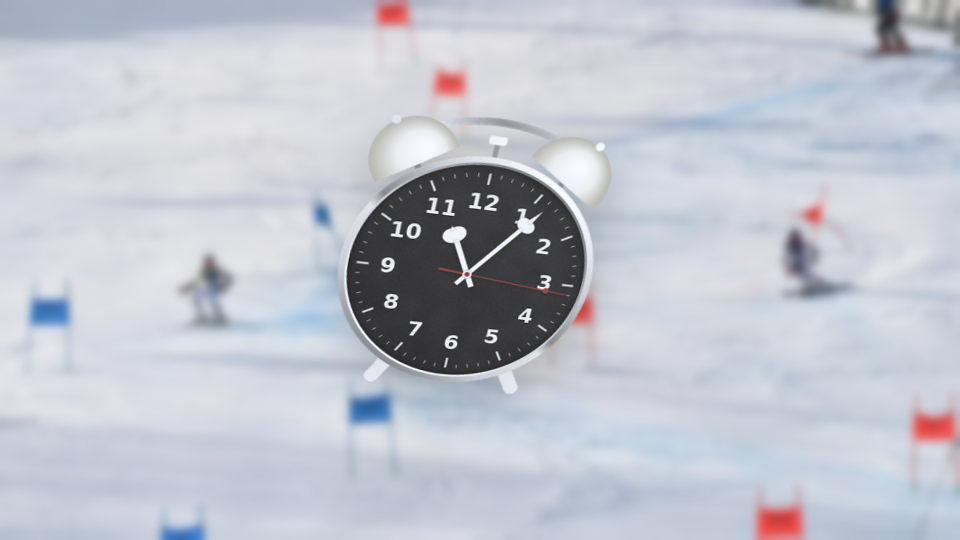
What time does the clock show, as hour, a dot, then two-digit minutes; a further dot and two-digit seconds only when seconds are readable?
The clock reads 11.06.16
